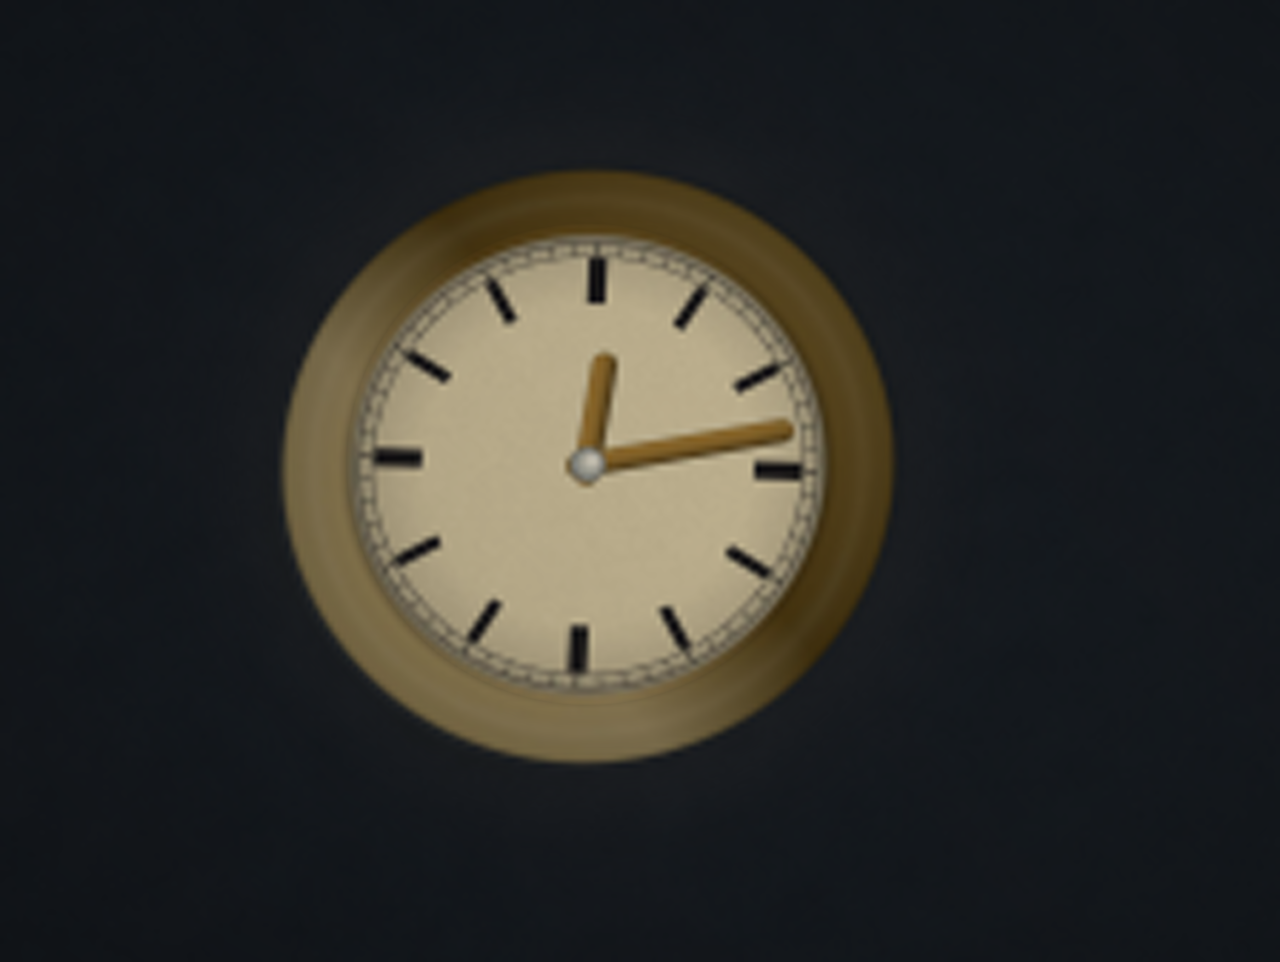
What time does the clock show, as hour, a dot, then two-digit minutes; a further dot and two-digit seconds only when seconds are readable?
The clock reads 12.13
